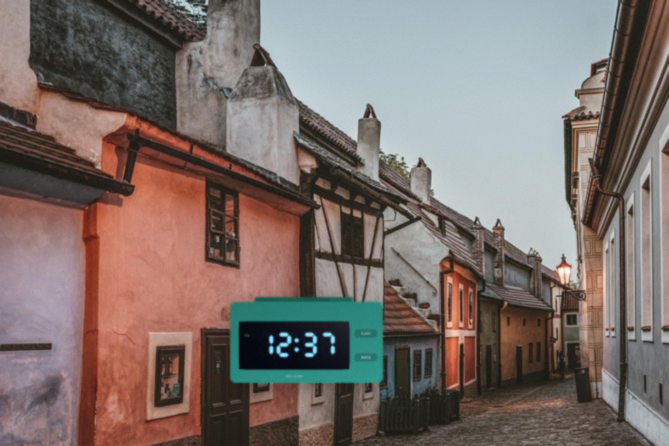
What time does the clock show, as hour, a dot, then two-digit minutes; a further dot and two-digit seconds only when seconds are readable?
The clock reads 12.37
